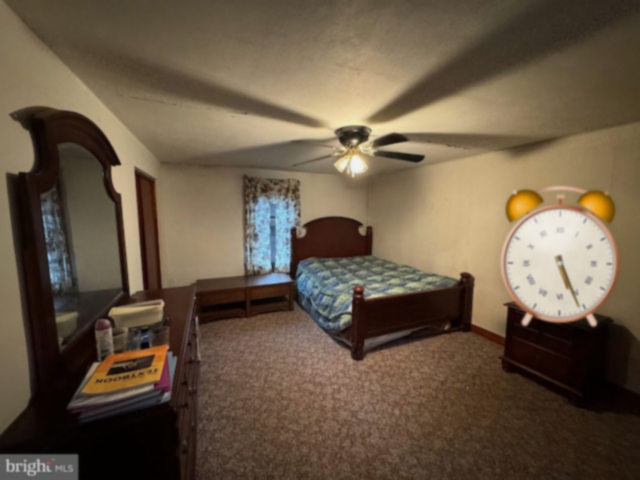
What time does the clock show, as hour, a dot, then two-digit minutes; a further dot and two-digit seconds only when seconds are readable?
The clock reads 5.26
